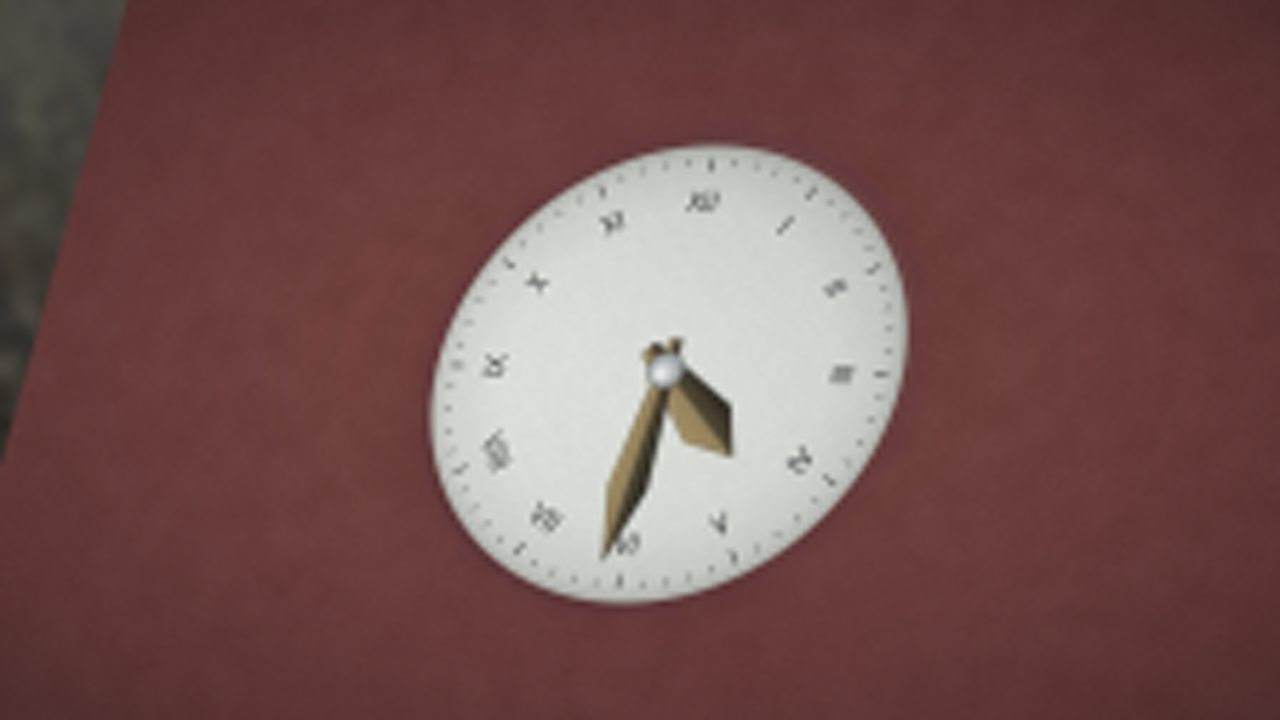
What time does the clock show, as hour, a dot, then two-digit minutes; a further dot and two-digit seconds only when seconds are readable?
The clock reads 4.31
